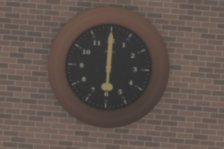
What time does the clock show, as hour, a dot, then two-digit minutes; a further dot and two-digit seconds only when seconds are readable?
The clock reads 6.00
